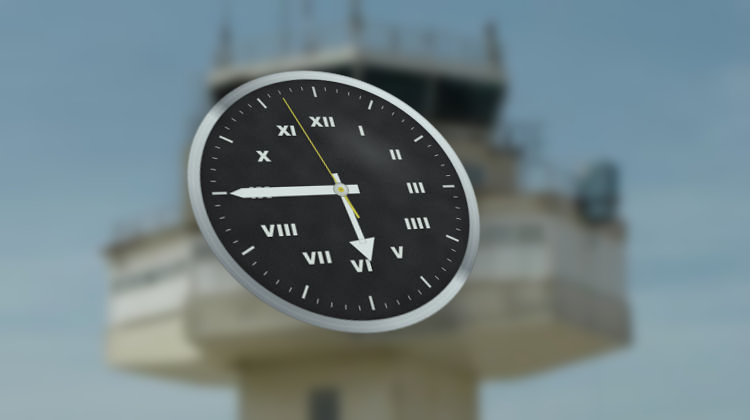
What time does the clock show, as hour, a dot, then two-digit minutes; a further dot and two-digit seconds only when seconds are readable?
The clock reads 5.44.57
